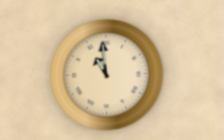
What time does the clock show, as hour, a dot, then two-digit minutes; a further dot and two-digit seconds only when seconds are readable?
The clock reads 10.59
